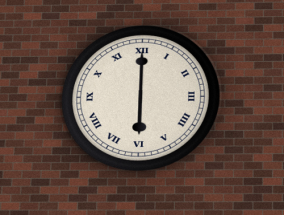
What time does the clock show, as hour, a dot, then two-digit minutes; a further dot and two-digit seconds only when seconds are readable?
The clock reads 6.00
